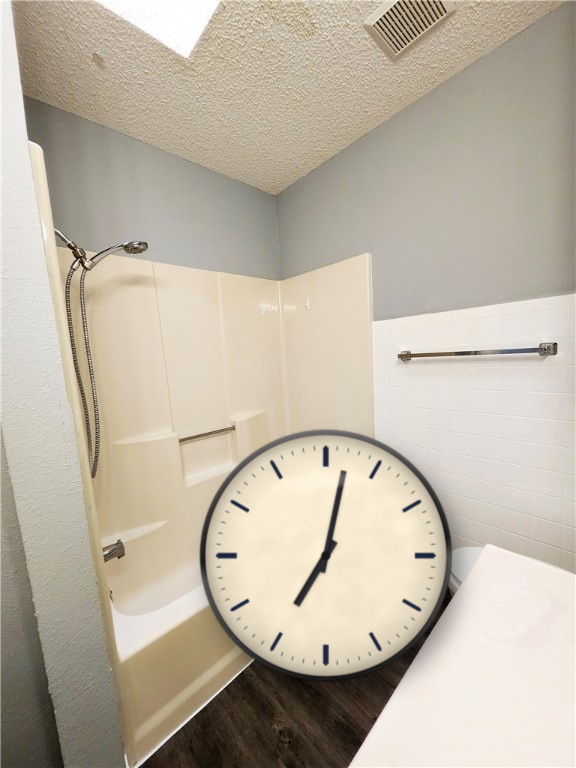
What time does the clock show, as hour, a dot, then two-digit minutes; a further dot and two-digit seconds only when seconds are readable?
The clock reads 7.02
